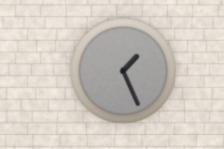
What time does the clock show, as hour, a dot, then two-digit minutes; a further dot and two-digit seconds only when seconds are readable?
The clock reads 1.26
